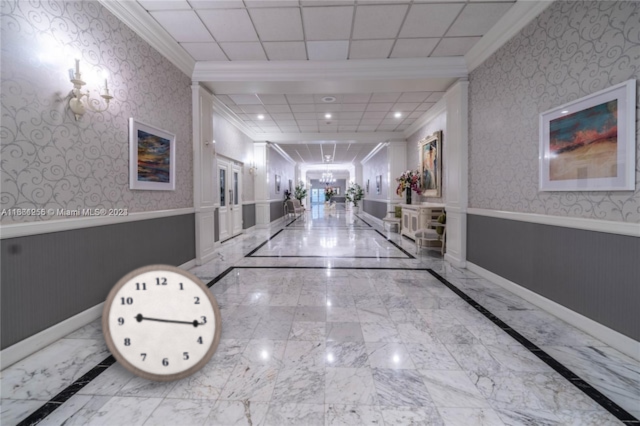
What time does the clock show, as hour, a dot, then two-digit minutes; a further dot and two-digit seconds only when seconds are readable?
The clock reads 9.16
